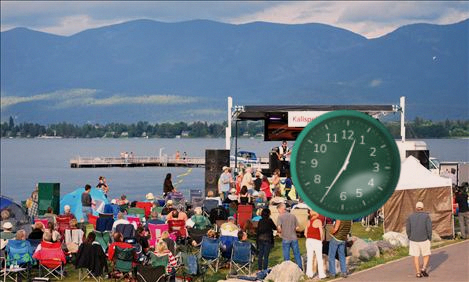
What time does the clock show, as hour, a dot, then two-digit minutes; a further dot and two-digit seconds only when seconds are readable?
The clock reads 12.35
